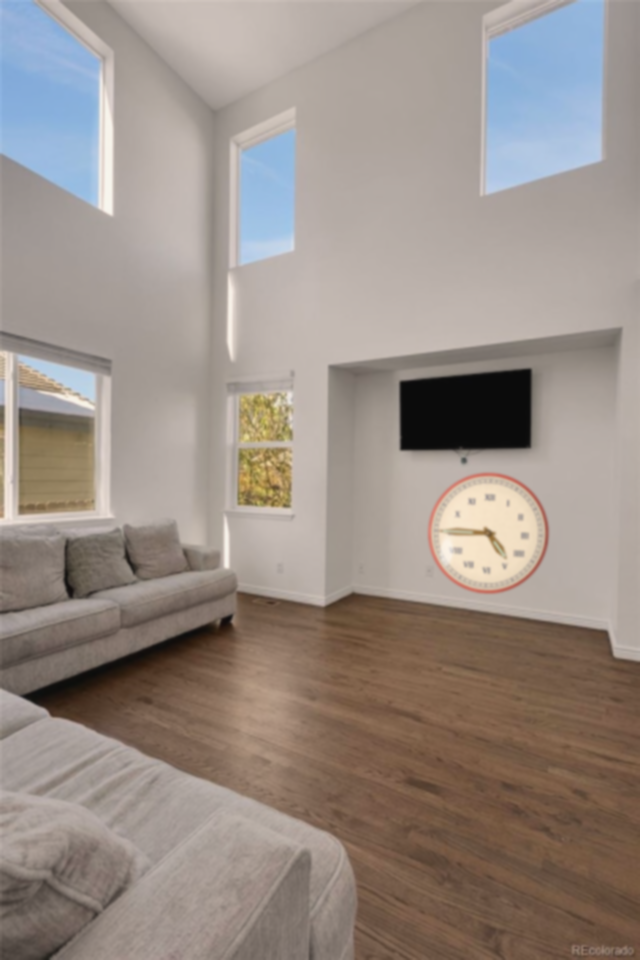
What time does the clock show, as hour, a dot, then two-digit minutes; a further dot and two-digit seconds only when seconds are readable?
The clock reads 4.45
